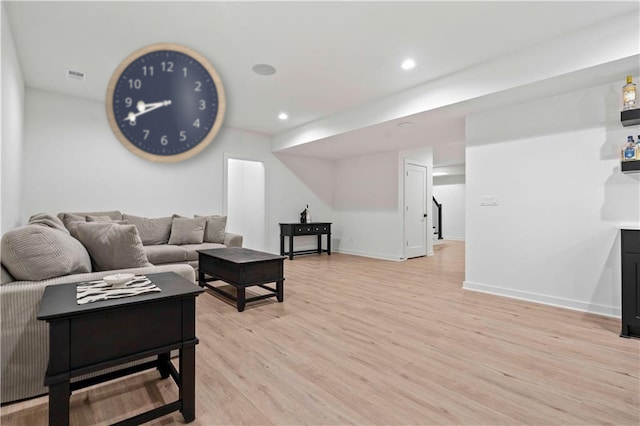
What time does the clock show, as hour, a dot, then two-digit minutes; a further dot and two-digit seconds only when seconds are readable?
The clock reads 8.41
